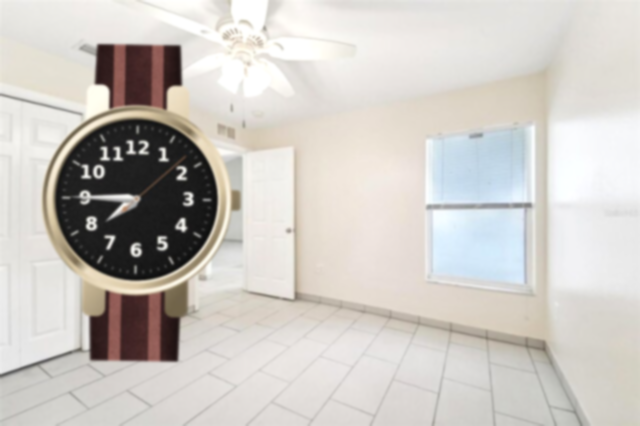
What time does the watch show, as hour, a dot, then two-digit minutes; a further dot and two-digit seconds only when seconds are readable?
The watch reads 7.45.08
